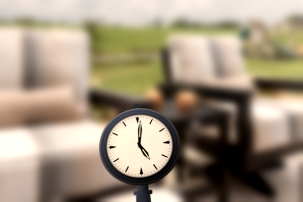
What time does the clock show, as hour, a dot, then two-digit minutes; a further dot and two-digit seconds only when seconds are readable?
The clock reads 5.01
